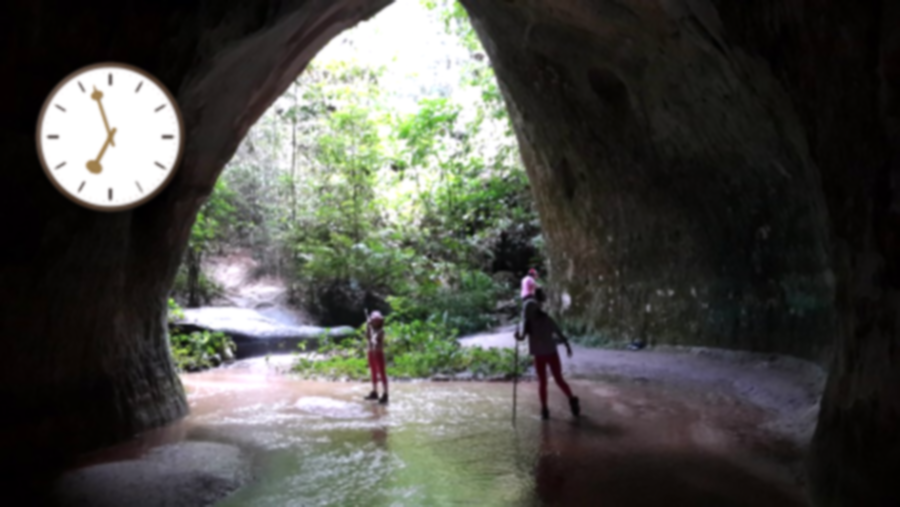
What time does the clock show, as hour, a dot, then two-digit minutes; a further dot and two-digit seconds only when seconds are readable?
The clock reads 6.57
